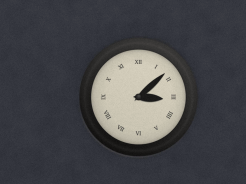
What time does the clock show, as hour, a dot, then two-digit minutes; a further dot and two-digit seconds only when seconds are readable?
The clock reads 3.08
